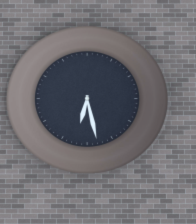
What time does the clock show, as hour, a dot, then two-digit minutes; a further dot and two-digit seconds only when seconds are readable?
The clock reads 6.28
